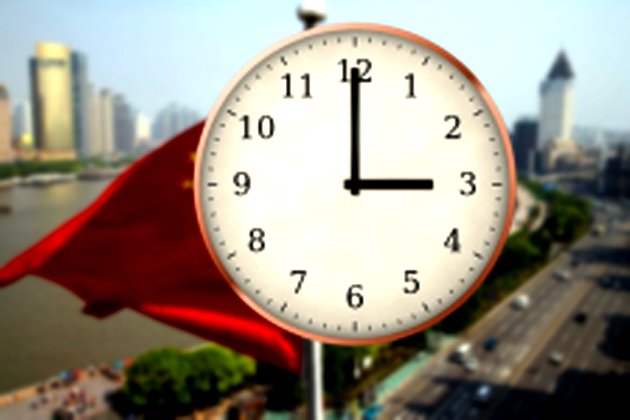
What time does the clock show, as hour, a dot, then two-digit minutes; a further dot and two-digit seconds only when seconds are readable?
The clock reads 3.00
